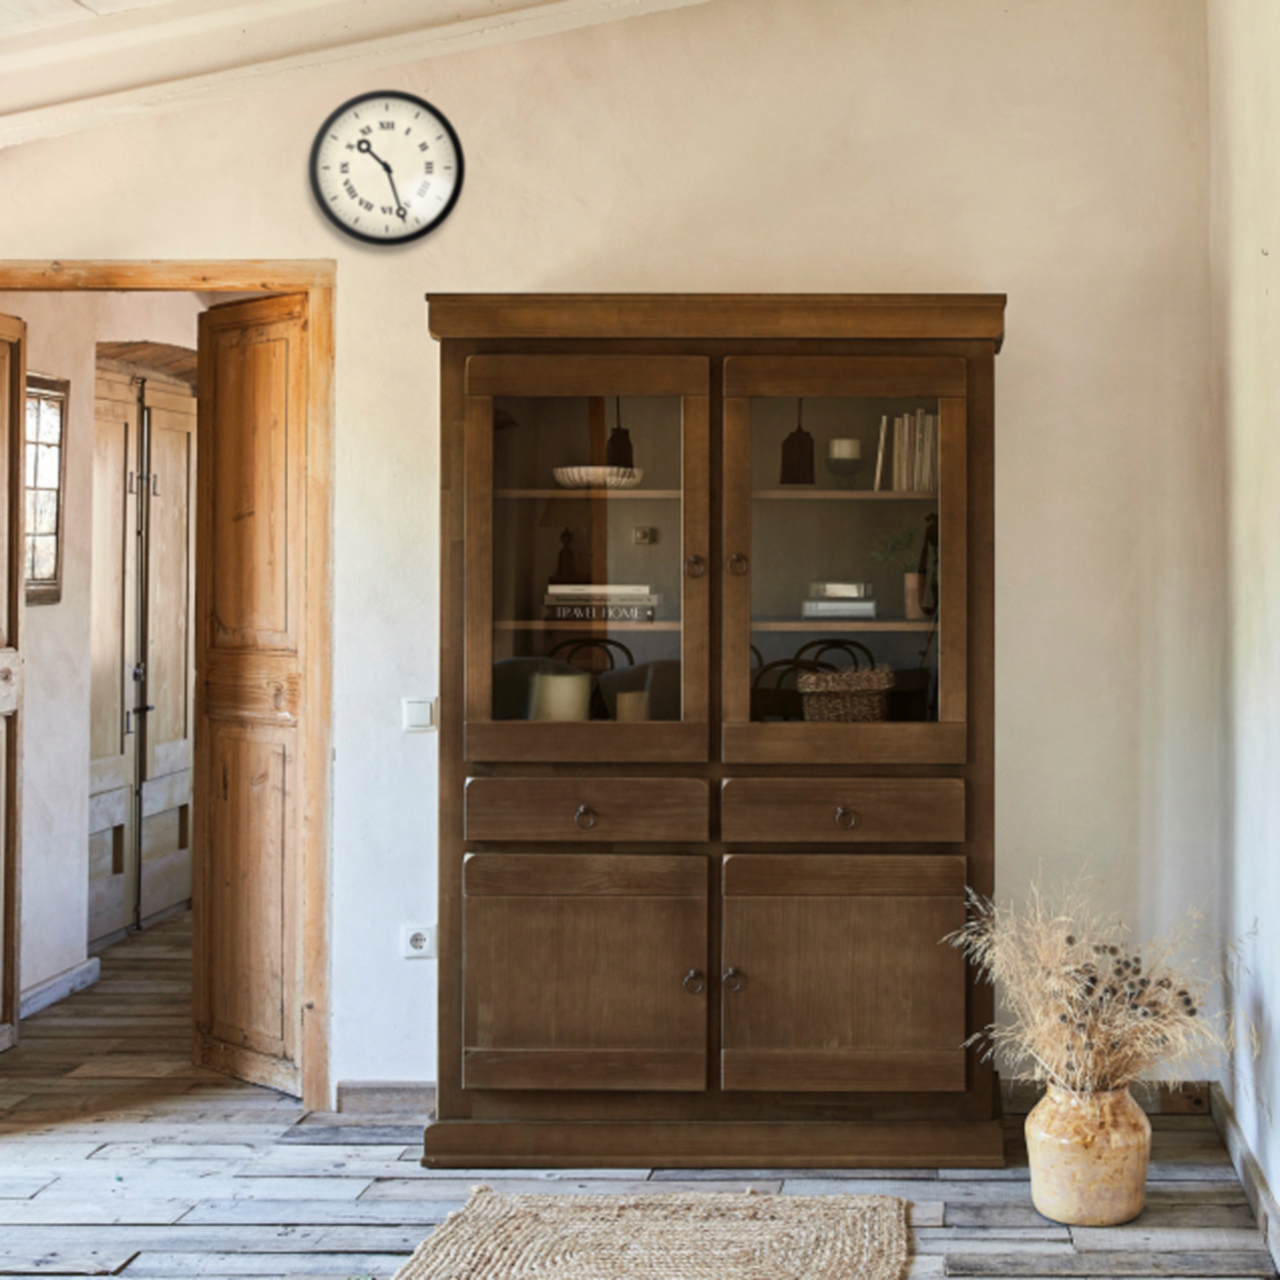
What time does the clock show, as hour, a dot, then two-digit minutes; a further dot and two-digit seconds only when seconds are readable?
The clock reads 10.27
